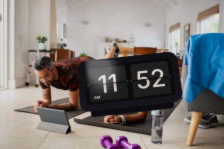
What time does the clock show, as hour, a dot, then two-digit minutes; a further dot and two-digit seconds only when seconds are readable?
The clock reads 11.52
